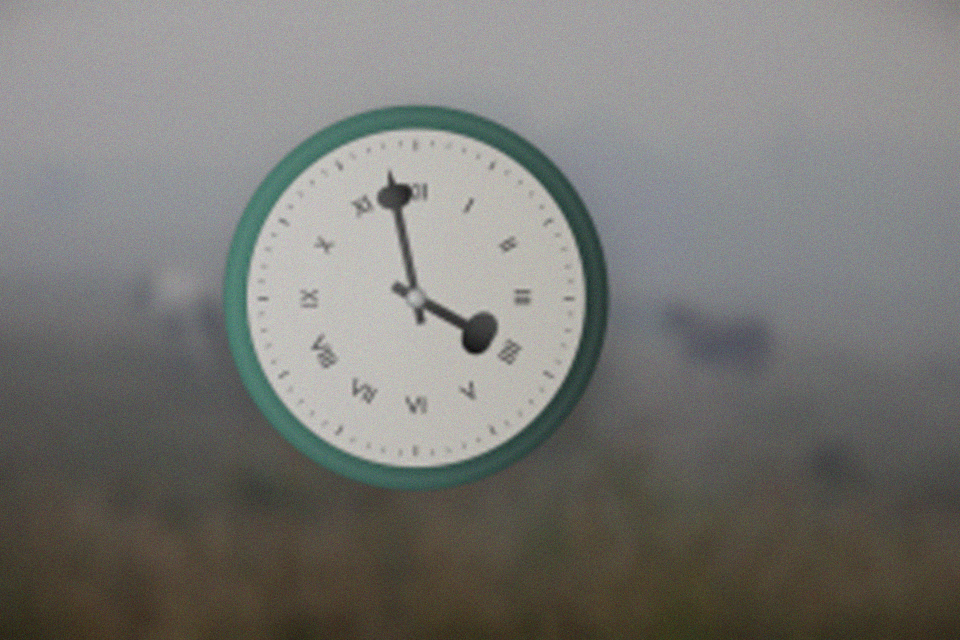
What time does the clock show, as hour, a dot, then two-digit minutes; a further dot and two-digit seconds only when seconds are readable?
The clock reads 3.58
